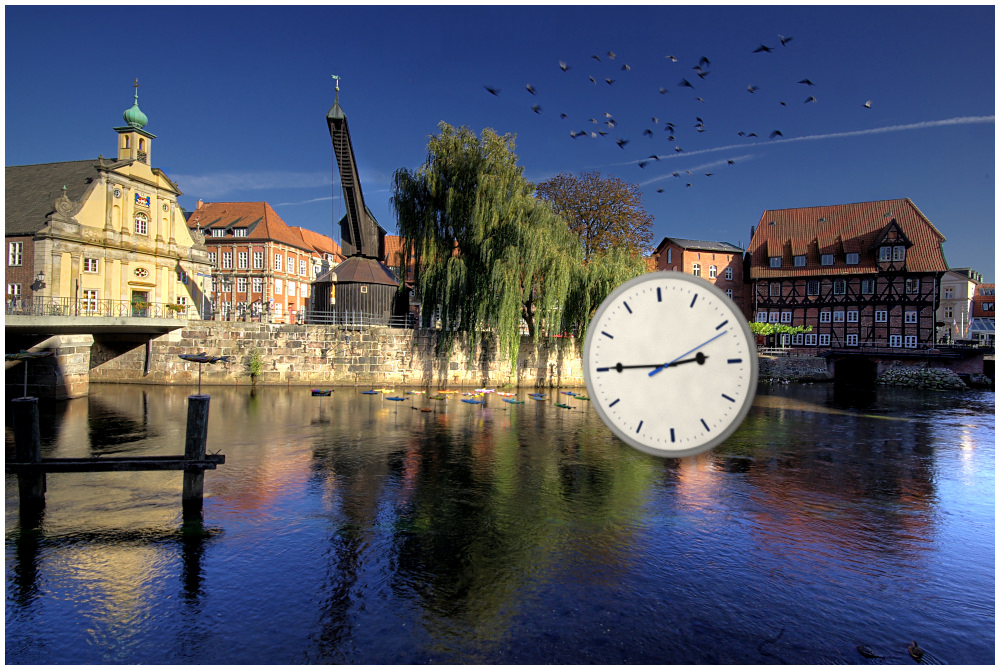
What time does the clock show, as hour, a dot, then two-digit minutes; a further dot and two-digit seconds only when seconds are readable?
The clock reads 2.45.11
